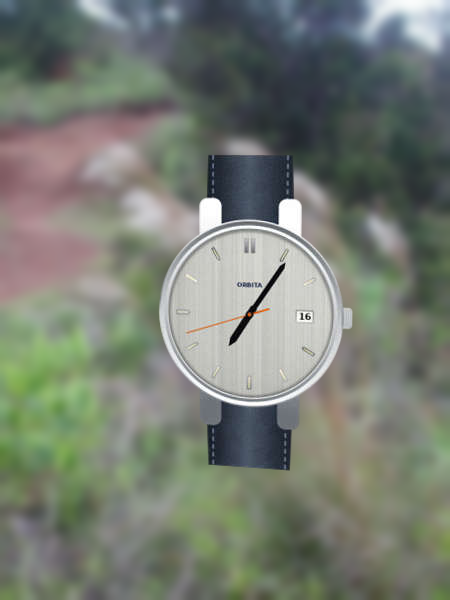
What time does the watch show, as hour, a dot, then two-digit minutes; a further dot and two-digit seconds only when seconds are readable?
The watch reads 7.05.42
